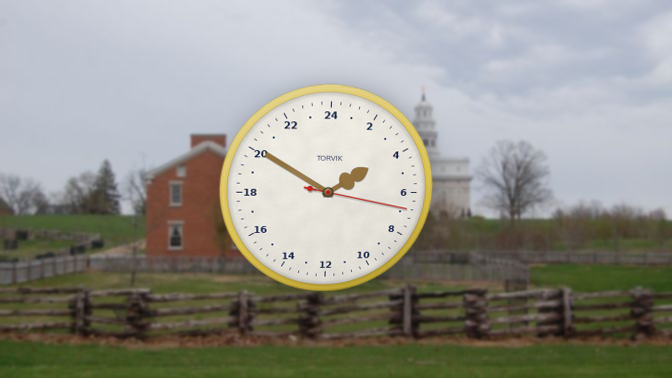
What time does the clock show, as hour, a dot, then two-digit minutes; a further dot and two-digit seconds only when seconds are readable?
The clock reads 3.50.17
